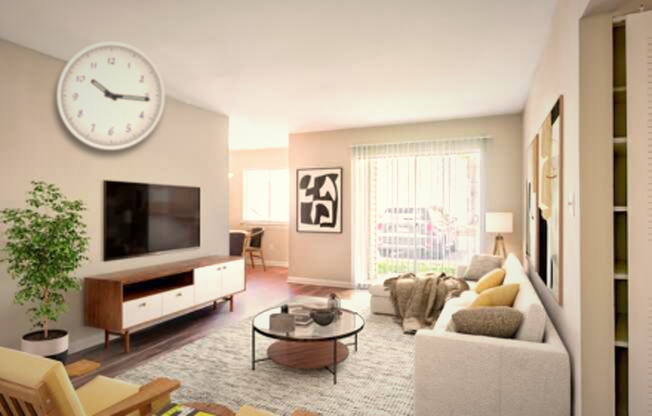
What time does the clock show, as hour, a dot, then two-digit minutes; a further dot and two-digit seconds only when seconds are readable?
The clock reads 10.16
